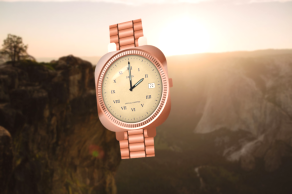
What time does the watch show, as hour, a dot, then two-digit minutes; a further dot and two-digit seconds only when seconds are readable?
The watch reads 2.00
